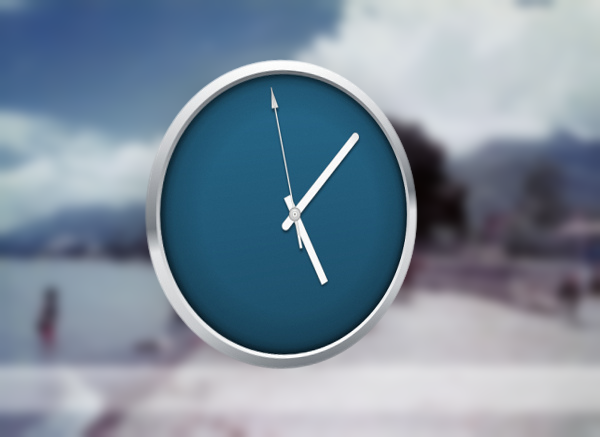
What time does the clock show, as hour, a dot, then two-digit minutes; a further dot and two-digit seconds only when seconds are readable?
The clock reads 5.06.58
